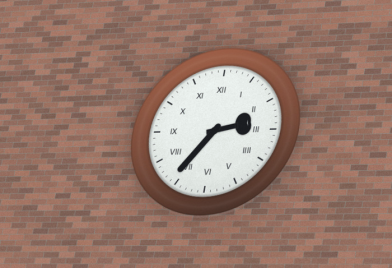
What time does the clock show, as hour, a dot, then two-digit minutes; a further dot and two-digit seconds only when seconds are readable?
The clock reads 2.36
